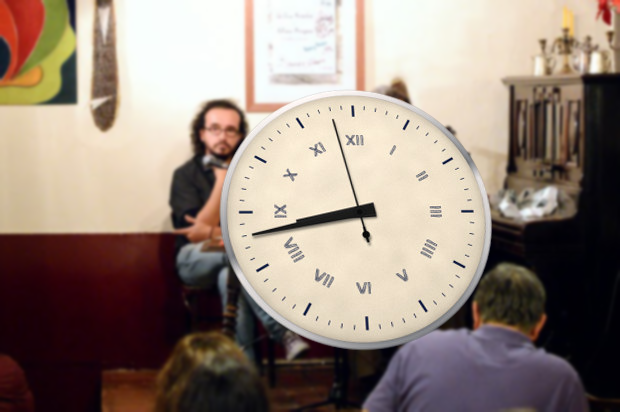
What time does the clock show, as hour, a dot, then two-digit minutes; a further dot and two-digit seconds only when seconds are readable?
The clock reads 8.42.58
